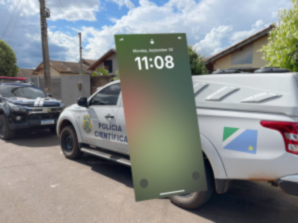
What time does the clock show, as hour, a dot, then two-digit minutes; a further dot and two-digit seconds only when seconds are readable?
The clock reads 11.08
